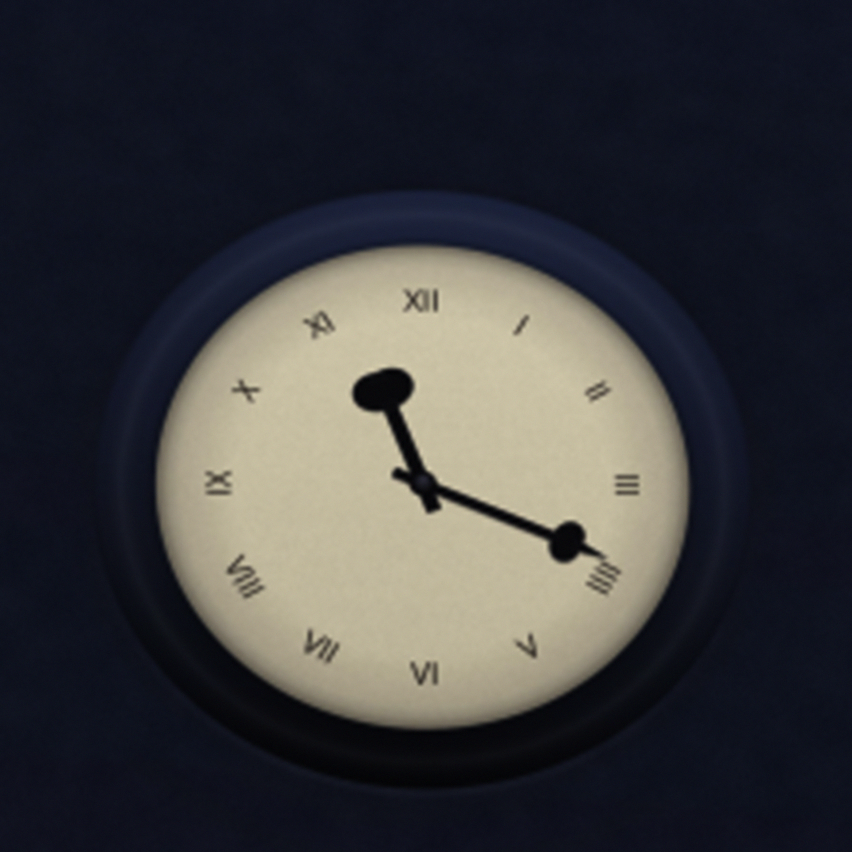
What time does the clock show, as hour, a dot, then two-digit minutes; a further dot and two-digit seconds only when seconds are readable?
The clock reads 11.19
